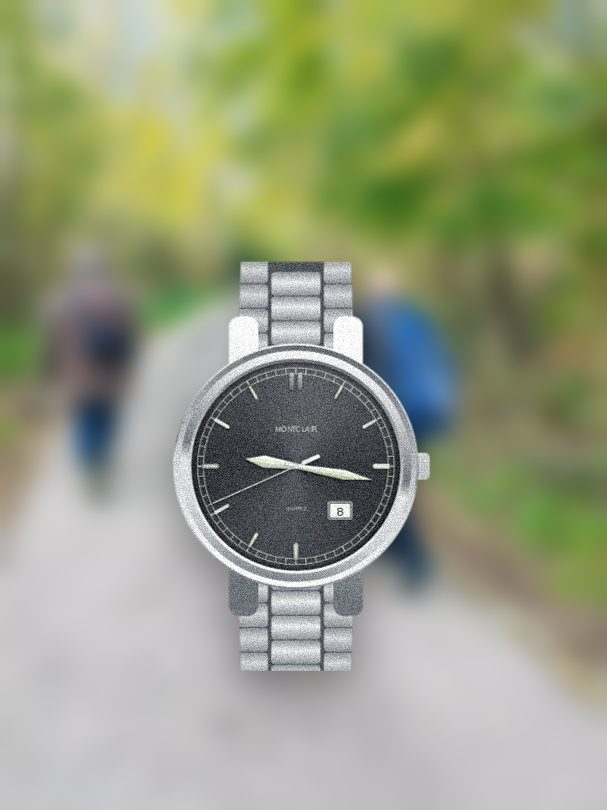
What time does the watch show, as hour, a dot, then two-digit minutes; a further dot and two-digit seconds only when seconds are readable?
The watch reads 9.16.41
